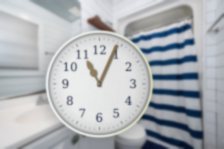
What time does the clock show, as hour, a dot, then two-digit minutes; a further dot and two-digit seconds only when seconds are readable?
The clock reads 11.04
